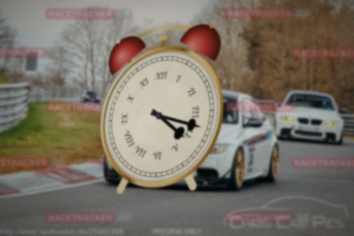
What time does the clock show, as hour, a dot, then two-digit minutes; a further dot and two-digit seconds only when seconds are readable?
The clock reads 4.18
